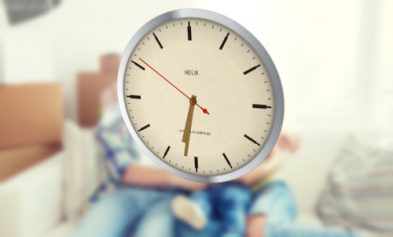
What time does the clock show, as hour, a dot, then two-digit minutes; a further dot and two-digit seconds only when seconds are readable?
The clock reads 6.31.51
